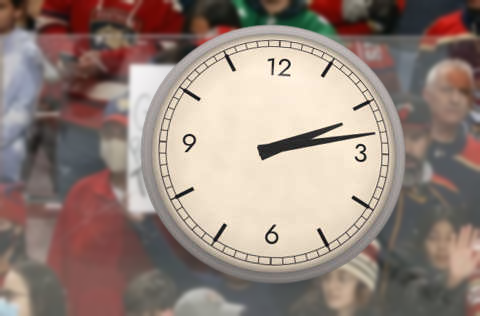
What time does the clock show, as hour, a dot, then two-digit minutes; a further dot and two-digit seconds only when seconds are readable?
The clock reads 2.13
